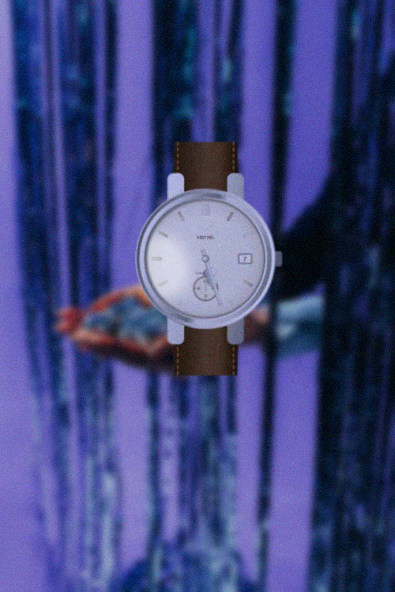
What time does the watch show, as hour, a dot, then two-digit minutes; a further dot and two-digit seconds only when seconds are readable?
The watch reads 5.27
